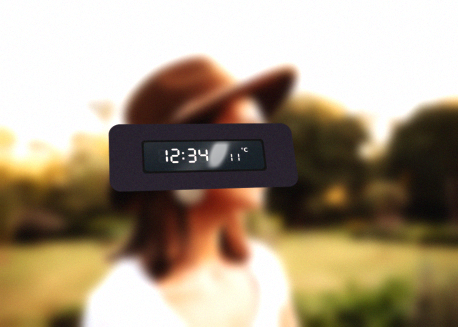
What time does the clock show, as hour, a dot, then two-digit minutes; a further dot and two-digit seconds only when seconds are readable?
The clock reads 12.34
